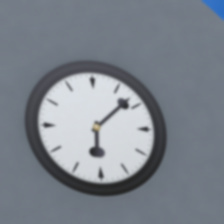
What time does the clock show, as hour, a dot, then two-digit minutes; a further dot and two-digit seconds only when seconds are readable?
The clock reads 6.08
